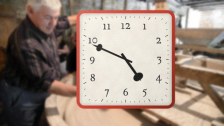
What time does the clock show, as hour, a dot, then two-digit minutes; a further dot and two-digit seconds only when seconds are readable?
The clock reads 4.49
